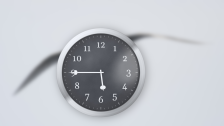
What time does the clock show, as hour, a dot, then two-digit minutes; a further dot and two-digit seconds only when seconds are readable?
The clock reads 5.45
